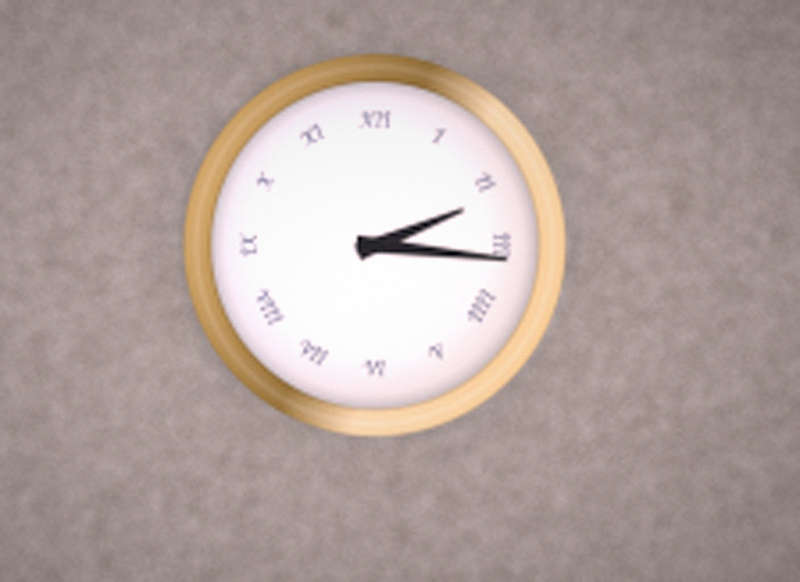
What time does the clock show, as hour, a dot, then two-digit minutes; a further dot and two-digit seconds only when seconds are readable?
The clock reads 2.16
